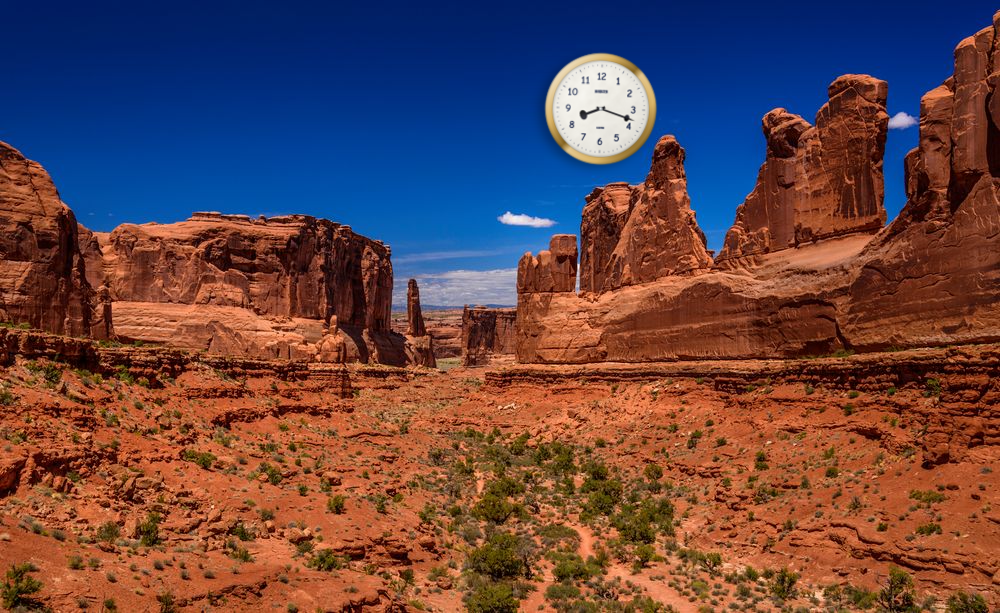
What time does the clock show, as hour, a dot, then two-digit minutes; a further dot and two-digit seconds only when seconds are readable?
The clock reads 8.18
